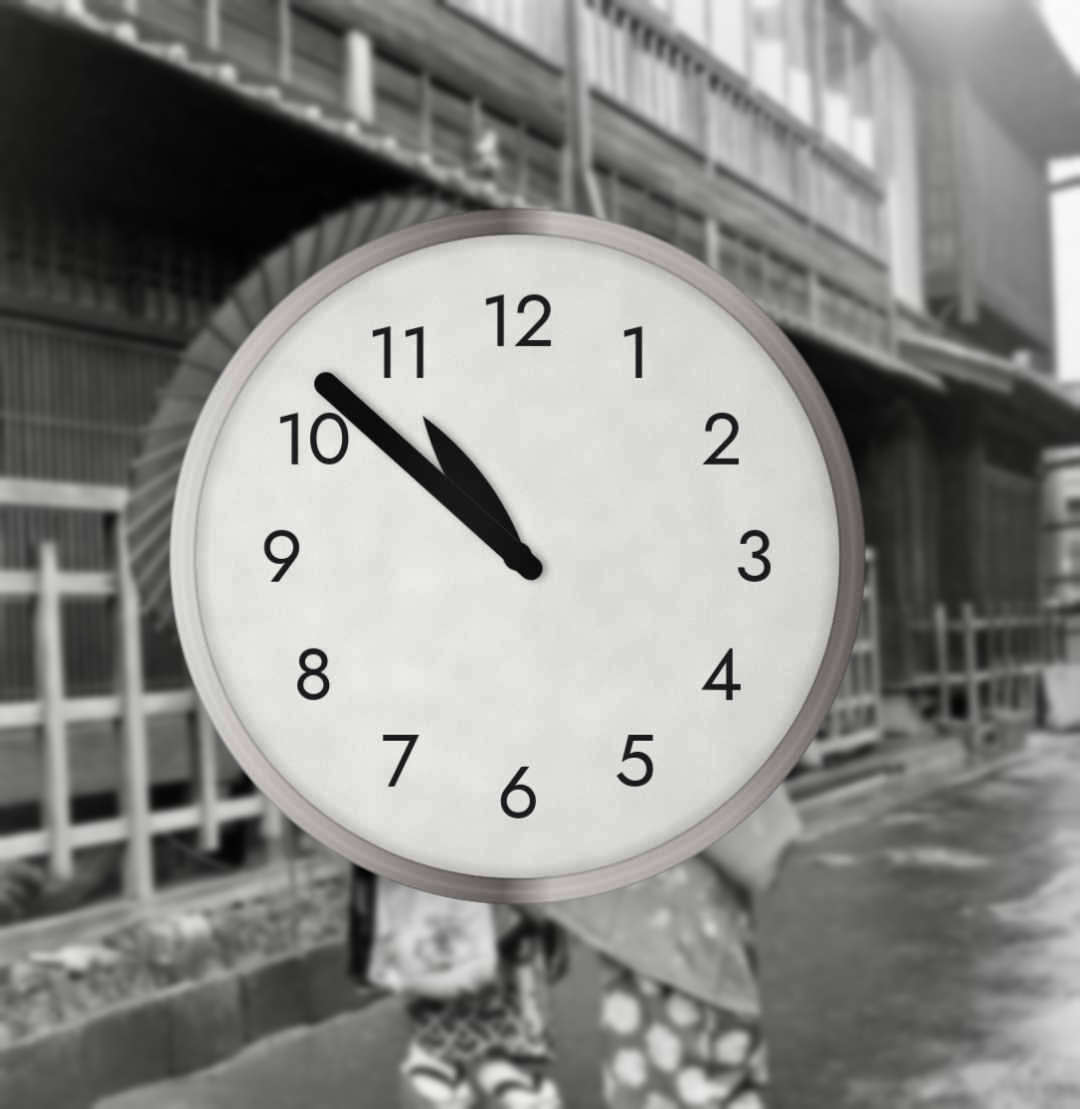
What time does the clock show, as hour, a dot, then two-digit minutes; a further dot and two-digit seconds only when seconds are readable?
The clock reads 10.52
